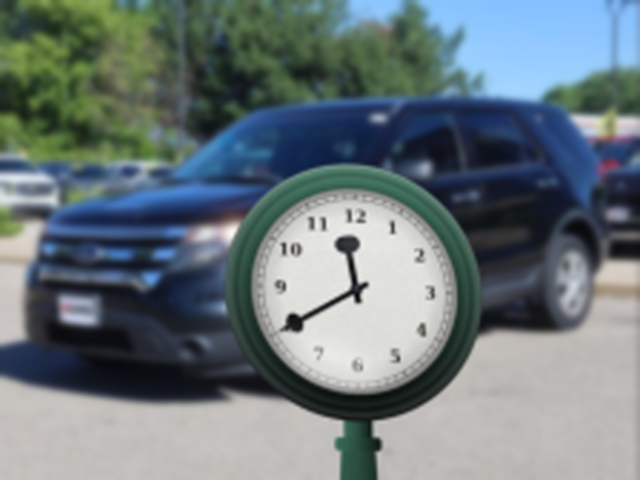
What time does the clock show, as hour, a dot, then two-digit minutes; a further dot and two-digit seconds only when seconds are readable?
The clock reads 11.40
